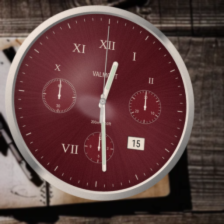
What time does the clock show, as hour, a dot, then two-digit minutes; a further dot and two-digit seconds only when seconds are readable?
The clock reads 12.29
